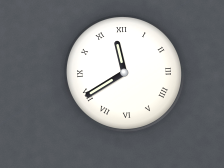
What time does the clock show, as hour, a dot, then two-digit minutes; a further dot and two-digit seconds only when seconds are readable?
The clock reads 11.40
